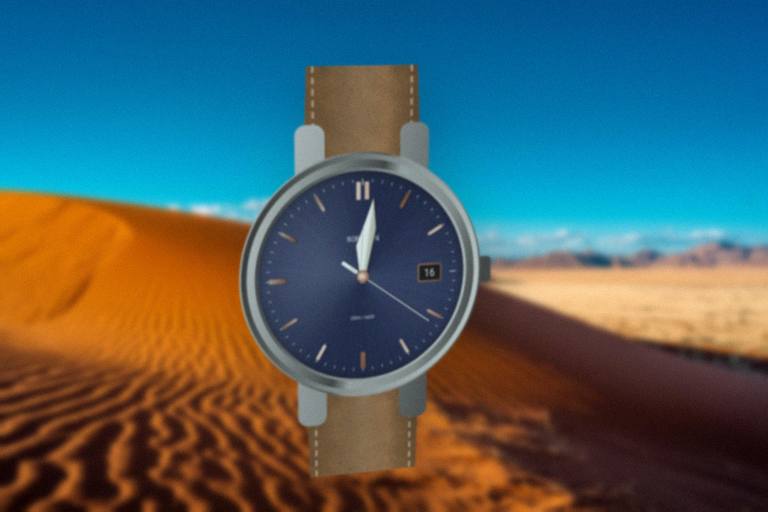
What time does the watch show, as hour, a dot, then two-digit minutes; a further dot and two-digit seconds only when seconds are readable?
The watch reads 12.01.21
